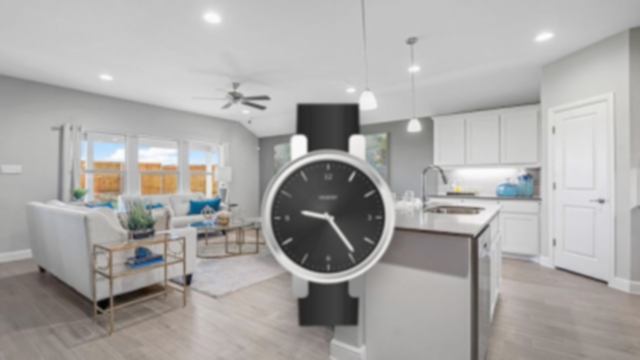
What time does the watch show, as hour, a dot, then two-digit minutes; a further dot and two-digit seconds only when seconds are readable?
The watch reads 9.24
